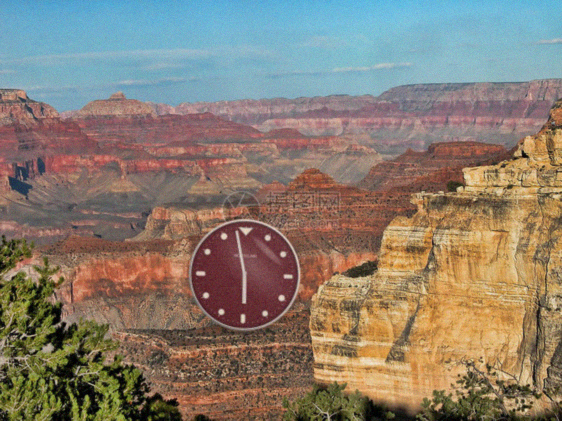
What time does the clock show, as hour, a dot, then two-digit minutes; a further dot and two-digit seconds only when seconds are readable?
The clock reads 5.58
